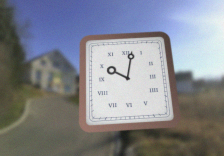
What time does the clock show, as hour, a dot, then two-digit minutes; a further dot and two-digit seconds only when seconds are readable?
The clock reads 10.02
